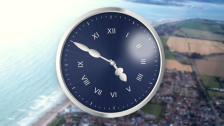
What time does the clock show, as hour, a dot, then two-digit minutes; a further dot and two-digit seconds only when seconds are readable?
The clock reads 4.50
